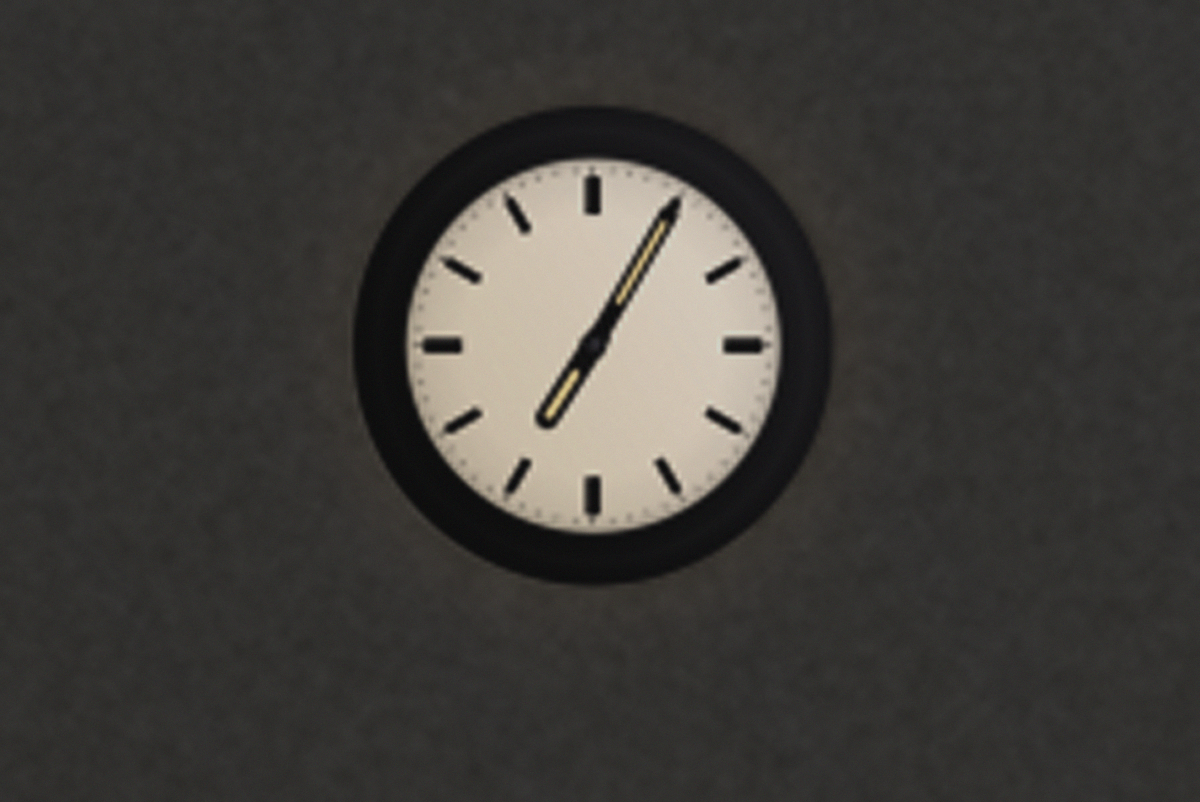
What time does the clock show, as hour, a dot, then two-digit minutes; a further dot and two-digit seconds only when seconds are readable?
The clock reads 7.05
